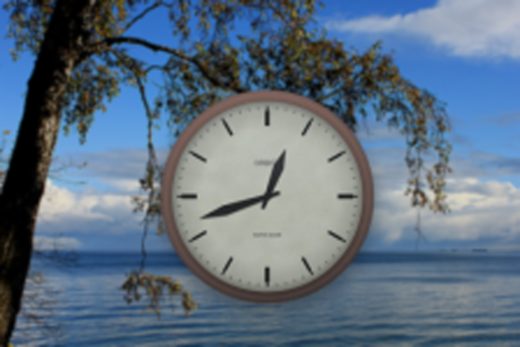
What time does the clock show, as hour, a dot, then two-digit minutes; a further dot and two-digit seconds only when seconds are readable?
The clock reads 12.42
